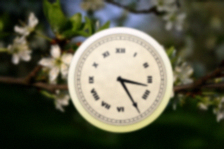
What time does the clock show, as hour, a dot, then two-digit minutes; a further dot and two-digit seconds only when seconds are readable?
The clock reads 3.25
